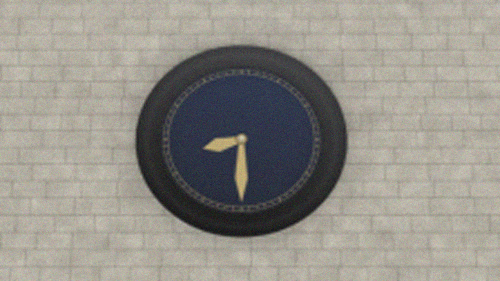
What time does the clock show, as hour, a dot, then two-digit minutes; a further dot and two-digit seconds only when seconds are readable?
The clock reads 8.30
